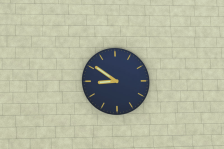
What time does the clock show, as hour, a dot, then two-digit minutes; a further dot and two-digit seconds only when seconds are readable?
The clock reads 8.51
